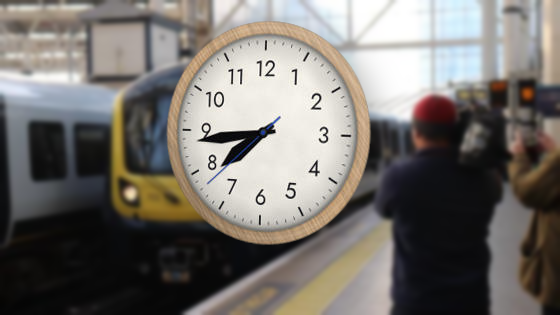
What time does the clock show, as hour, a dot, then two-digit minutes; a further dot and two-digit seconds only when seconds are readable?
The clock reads 7.43.38
